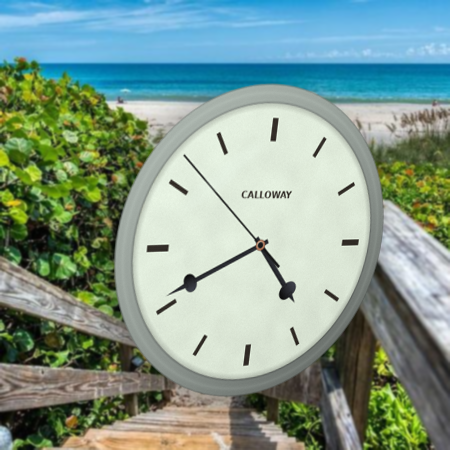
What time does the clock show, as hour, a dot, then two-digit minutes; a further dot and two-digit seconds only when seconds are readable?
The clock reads 4.40.52
